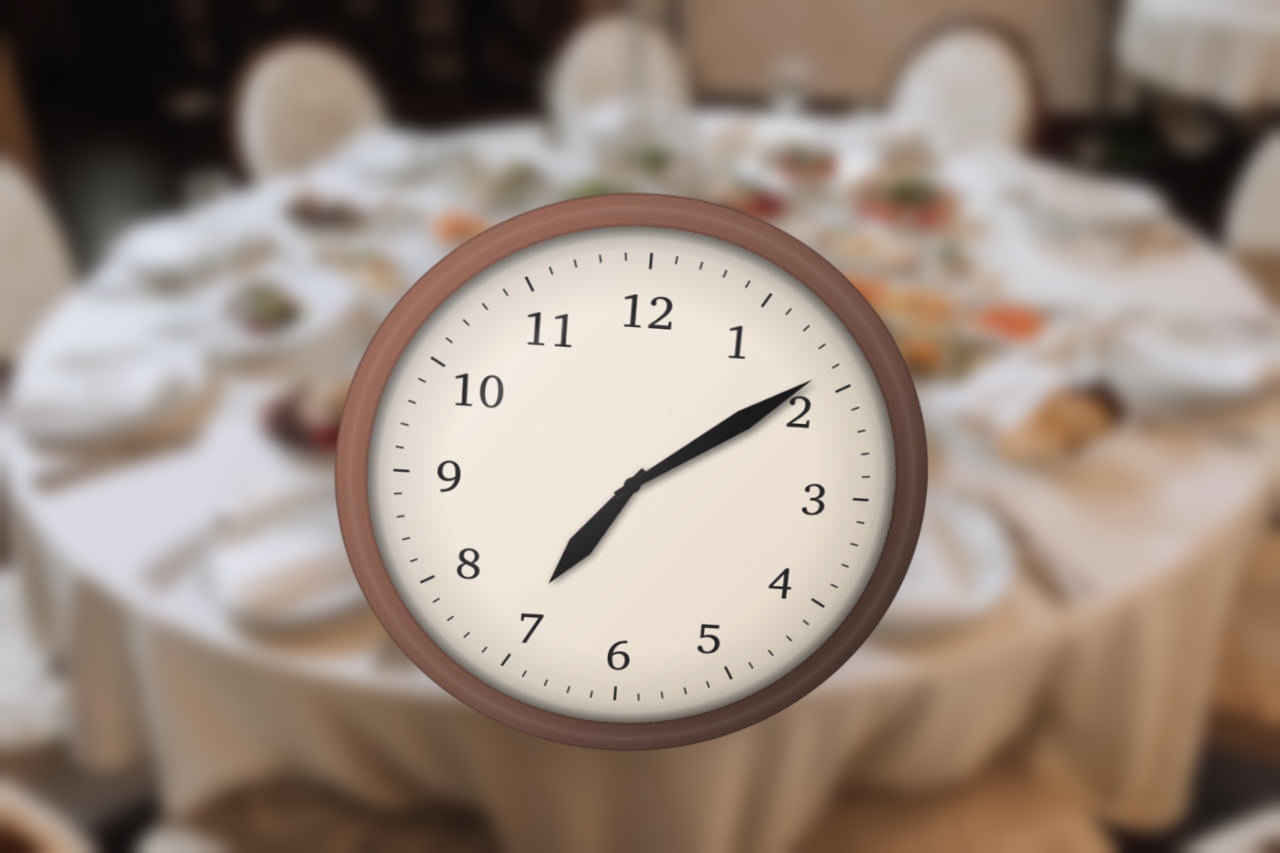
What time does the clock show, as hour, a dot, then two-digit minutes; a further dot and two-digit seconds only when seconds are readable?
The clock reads 7.09
